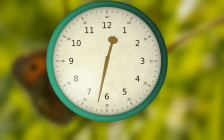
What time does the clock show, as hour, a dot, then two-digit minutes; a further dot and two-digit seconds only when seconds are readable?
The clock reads 12.32
